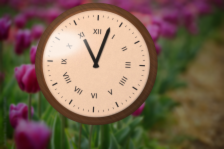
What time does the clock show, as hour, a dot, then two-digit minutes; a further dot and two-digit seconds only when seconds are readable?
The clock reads 11.03
